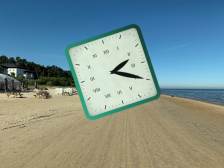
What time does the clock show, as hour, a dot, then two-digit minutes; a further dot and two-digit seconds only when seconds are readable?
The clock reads 2.20
